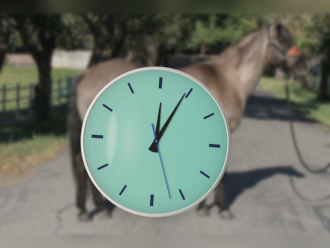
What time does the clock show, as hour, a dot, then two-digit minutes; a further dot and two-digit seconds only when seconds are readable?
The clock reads 12.04.27
